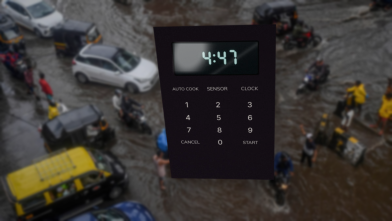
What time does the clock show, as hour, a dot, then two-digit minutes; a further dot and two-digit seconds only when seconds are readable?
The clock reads 4.47
